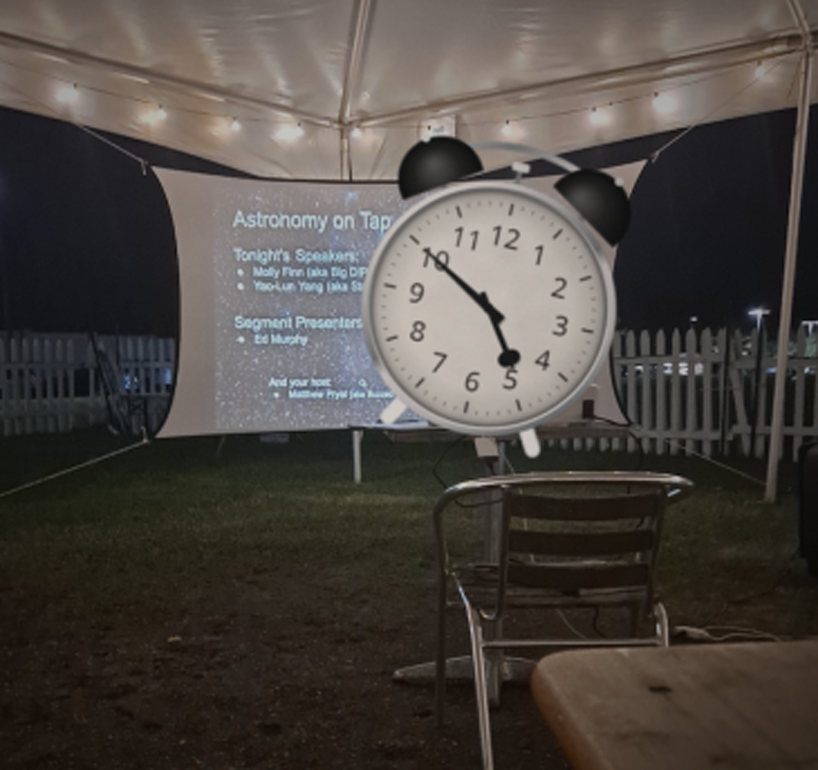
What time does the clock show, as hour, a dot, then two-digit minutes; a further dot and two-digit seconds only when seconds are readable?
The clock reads 4.50
